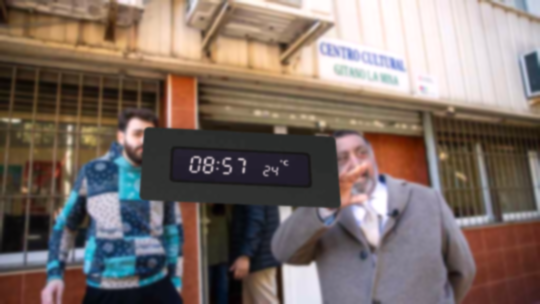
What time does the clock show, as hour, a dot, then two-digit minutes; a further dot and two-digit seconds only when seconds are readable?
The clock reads 8.57
